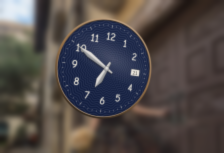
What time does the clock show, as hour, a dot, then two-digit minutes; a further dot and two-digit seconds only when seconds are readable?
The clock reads 6.50
